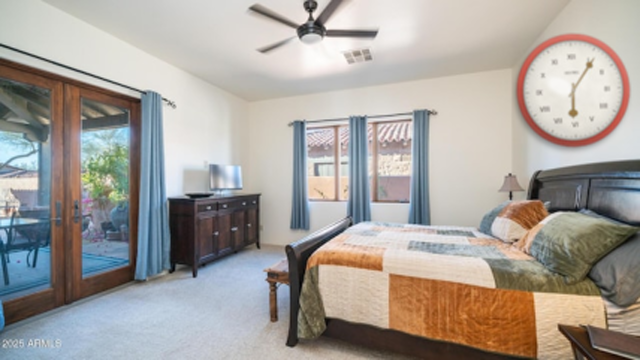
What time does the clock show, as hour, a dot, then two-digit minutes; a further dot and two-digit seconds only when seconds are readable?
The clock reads 6.06
